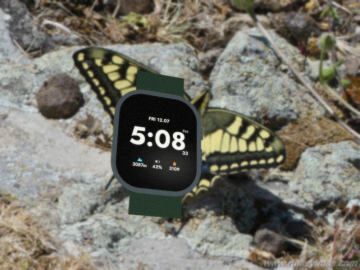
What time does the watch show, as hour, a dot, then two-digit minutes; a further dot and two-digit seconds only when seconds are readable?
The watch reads 5.08
